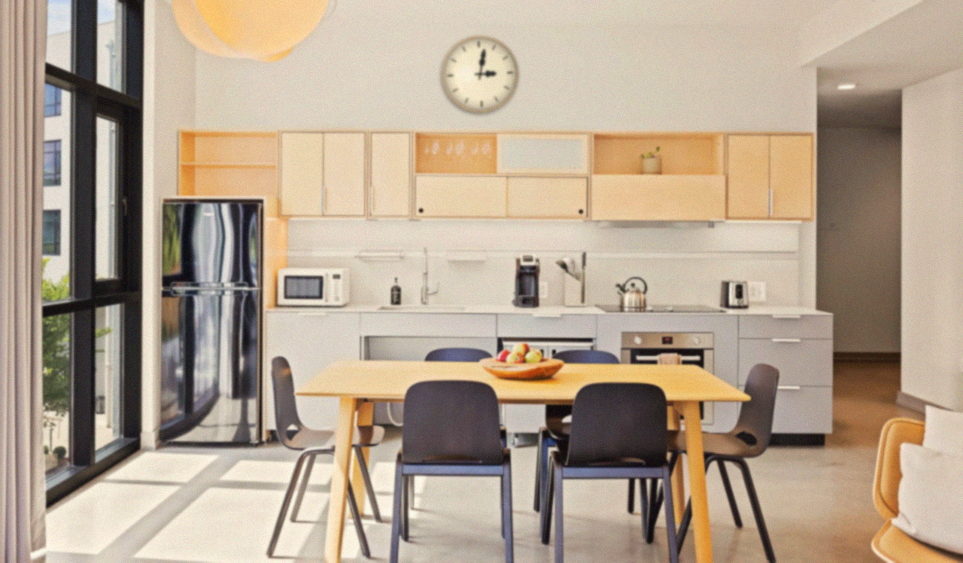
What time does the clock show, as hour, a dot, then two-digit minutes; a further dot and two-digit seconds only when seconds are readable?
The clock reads 3.02
